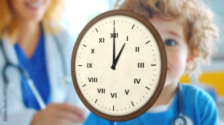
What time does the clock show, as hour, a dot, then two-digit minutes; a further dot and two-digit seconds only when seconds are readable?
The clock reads 1.00
